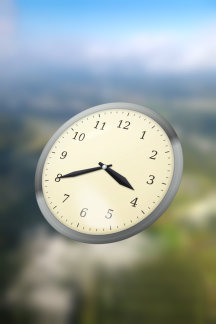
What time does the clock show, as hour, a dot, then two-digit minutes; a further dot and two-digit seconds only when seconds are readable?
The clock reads 3.40
